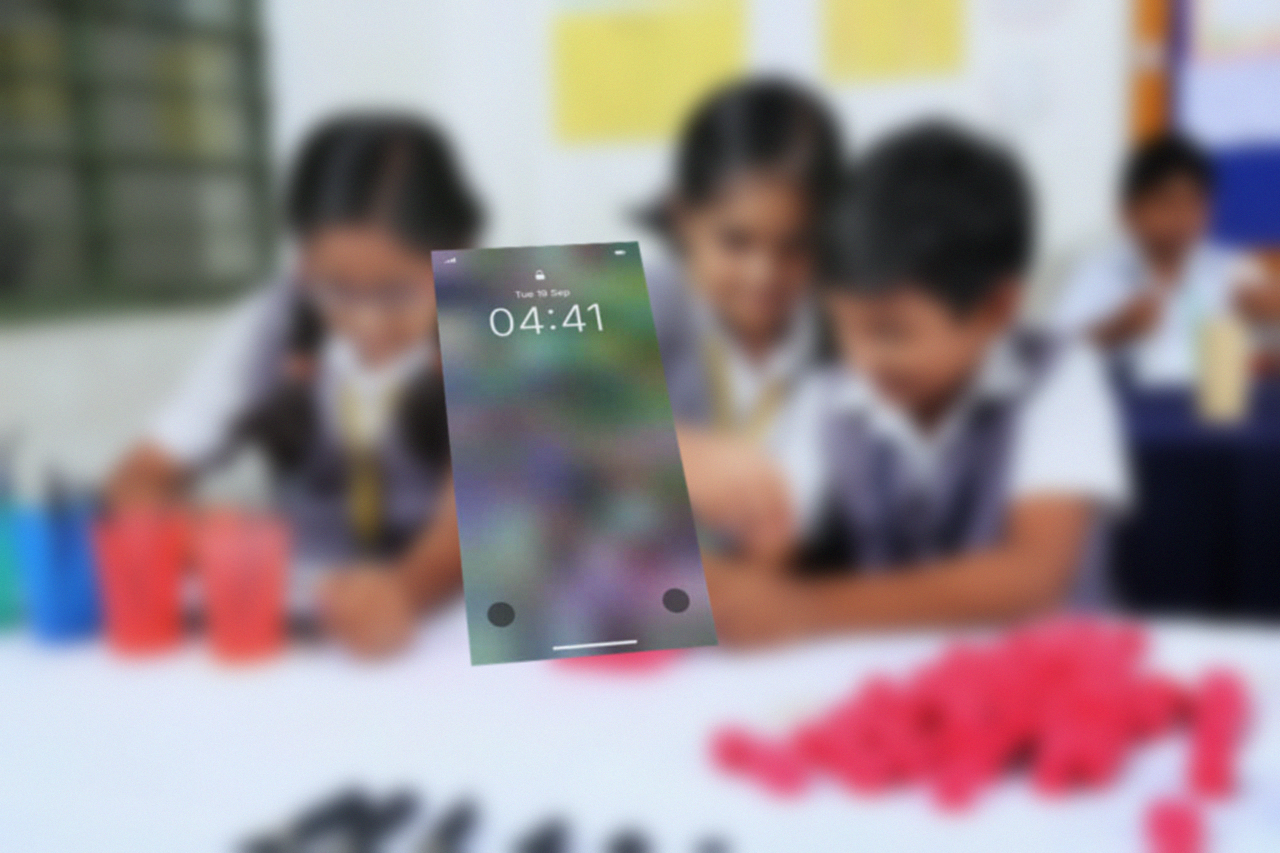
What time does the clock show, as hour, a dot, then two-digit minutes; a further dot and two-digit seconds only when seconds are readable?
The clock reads 4.41
